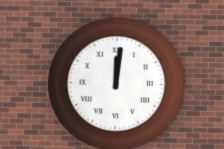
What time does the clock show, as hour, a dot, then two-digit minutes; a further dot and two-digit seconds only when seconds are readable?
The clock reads 12.01
